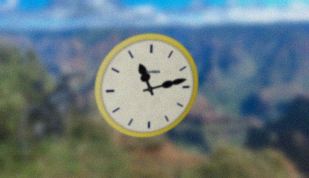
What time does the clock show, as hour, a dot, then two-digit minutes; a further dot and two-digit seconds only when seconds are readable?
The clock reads 11.13
